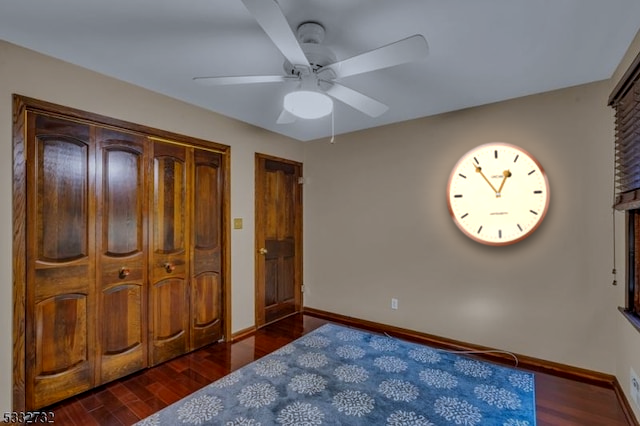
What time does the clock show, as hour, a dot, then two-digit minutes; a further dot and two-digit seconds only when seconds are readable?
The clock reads 12.54
